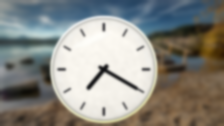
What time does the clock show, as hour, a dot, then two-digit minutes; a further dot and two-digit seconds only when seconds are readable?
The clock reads 7.20
